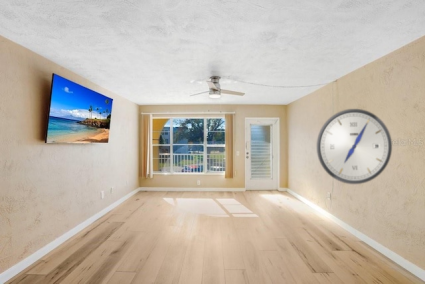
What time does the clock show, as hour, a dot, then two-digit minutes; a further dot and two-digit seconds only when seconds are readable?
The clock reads 7.05
